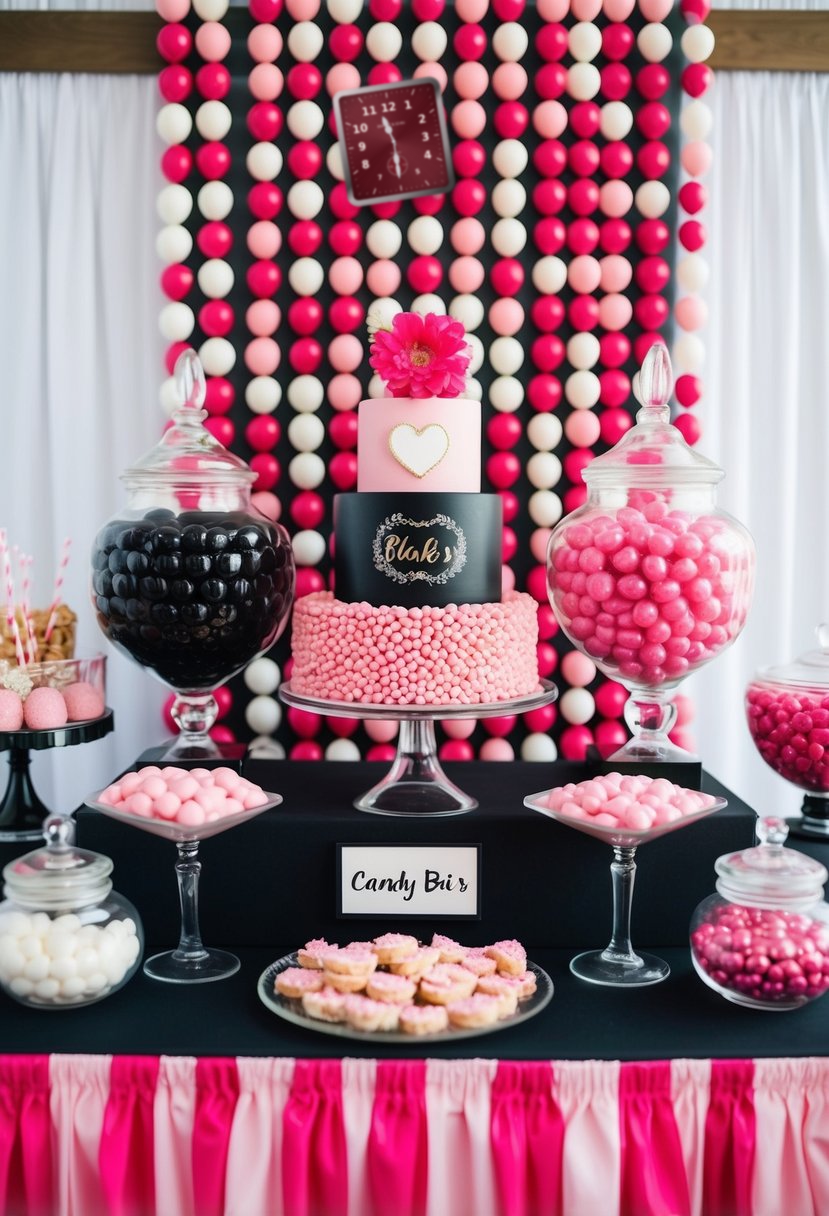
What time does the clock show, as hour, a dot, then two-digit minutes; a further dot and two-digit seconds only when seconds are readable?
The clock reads 11.30
